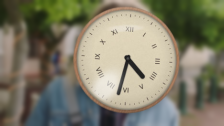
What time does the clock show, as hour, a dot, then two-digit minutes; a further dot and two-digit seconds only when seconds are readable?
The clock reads 4.32
